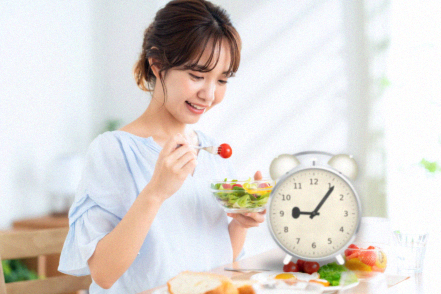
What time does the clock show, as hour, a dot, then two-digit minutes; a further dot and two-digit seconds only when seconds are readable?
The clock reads 9.06
